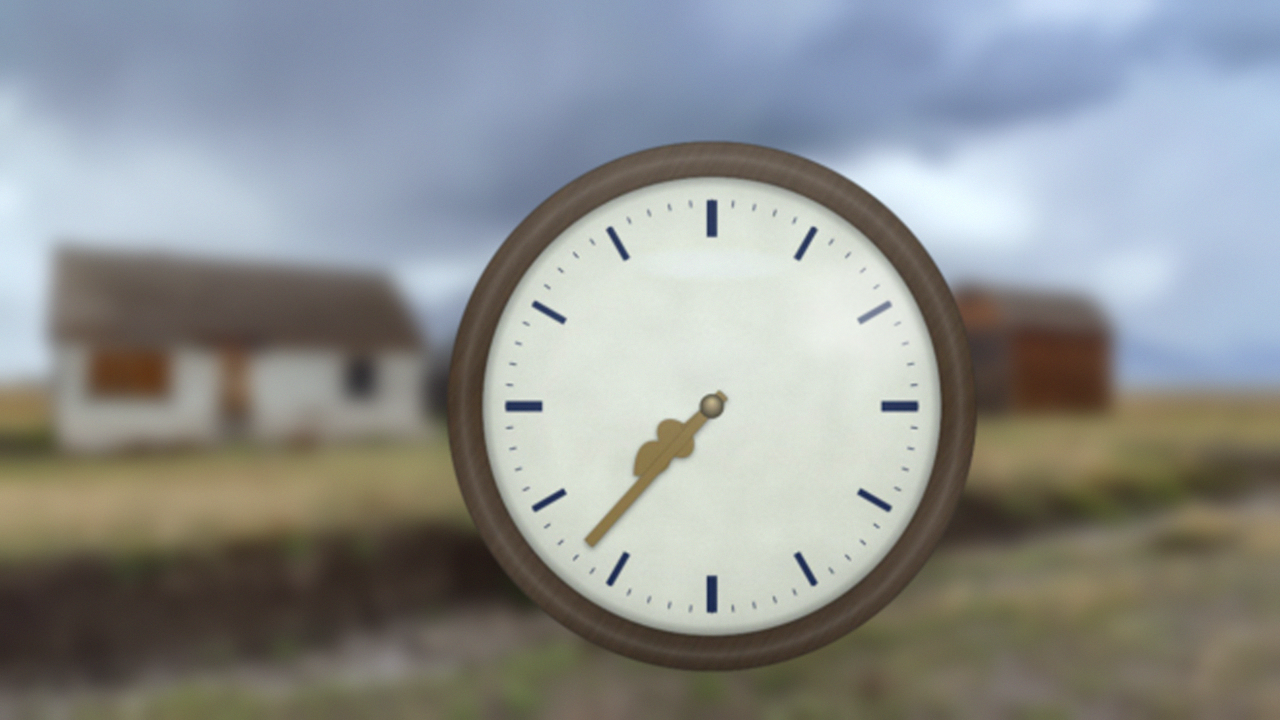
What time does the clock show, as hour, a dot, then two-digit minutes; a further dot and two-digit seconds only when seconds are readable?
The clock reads 7.37
